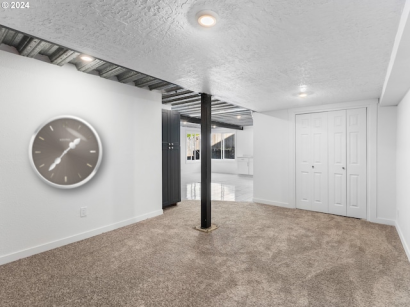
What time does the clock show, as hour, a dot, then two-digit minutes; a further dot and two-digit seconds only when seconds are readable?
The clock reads 1.37
